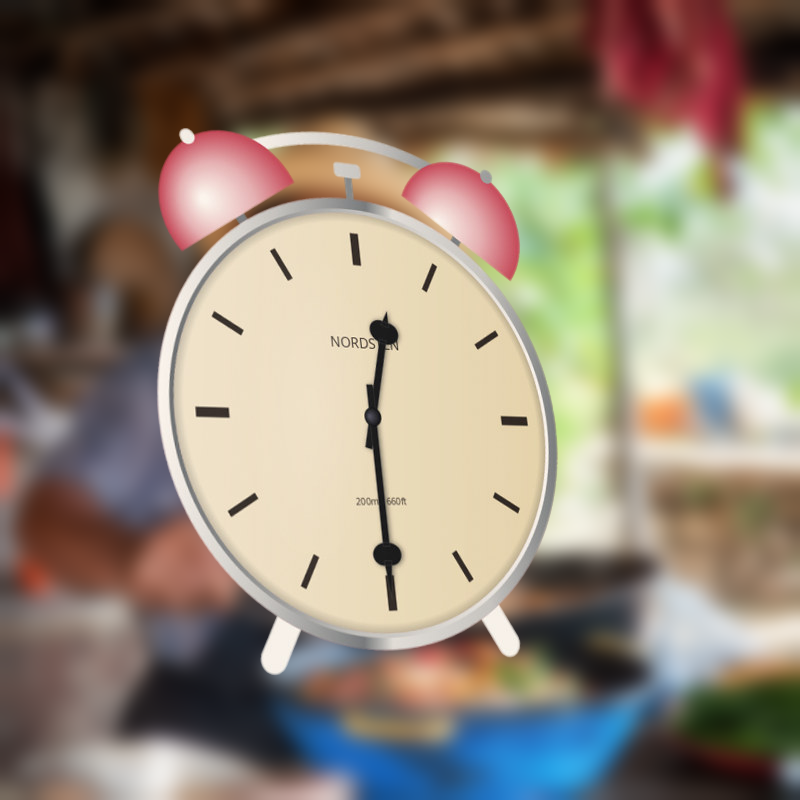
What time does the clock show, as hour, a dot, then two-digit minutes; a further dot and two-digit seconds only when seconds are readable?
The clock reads 12.30
